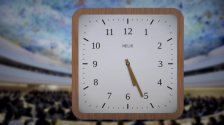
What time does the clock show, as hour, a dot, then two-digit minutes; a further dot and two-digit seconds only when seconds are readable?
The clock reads 5.26
